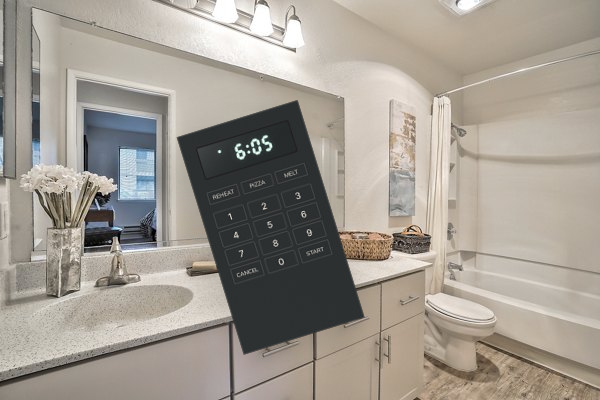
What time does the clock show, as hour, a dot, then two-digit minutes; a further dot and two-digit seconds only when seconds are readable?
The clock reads 6.05
